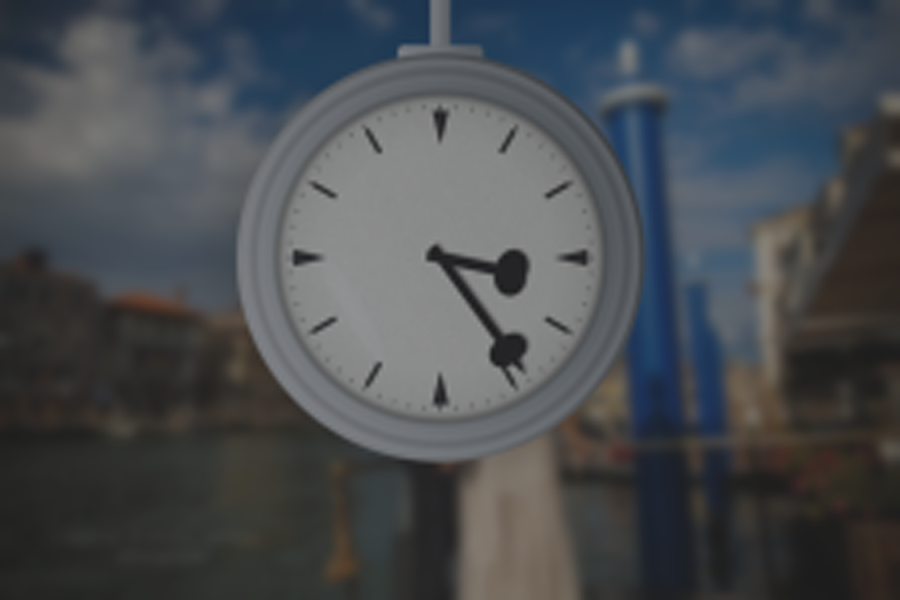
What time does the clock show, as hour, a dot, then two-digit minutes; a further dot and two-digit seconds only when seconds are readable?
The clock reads 3.24
